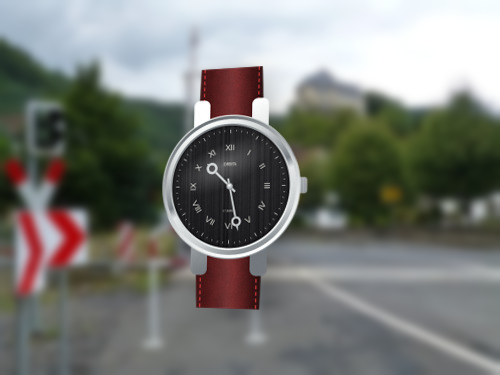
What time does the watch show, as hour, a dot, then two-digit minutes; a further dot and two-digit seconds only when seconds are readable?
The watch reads 10.28
